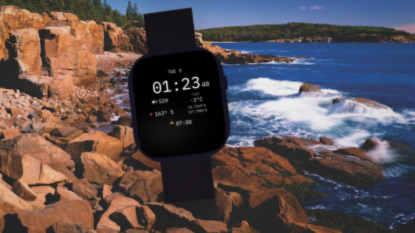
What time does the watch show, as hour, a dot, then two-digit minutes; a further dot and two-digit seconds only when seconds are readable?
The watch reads 1.23
